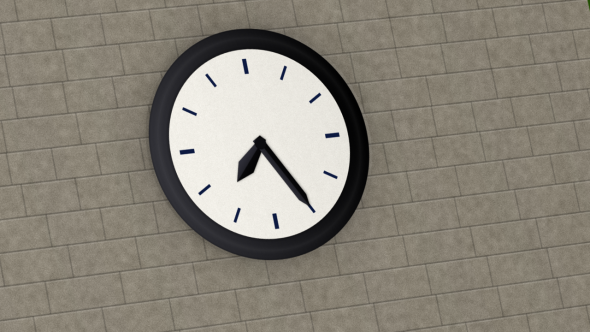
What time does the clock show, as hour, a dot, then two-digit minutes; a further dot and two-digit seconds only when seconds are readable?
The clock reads 7.25
